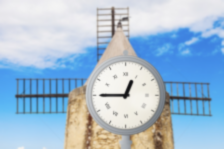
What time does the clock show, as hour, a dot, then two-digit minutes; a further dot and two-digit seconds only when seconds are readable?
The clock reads 12.45
